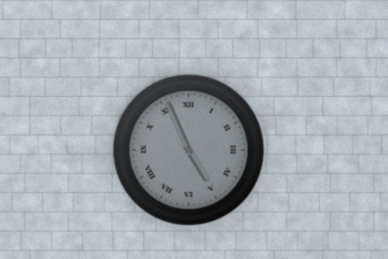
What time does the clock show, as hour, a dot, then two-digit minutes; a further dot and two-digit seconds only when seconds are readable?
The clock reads 4.56
